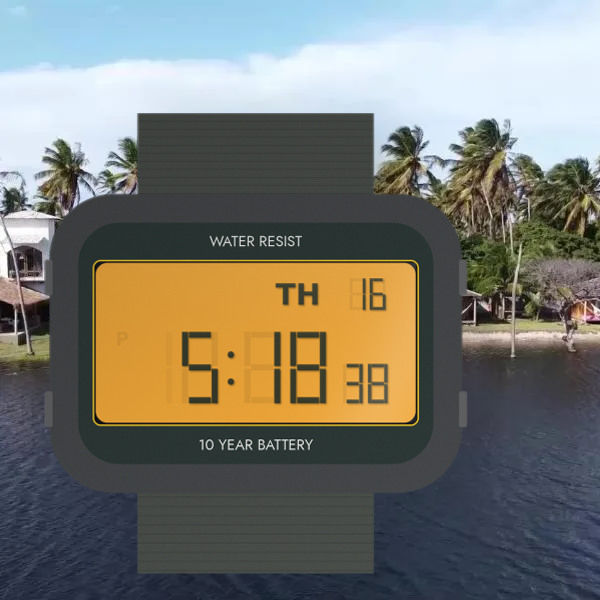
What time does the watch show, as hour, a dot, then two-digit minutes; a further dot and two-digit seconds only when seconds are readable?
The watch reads 5.18.38
